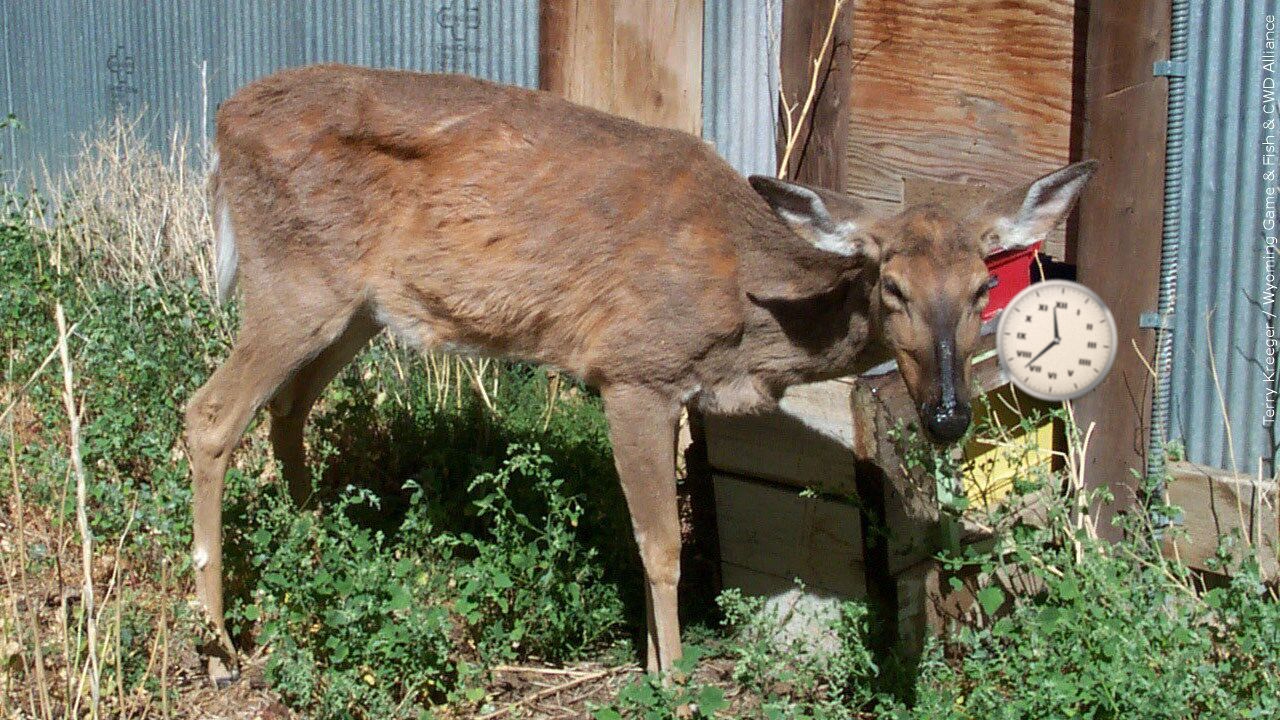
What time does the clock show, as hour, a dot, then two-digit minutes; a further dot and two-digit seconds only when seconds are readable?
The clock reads 11.37
